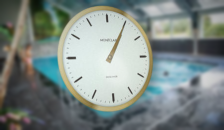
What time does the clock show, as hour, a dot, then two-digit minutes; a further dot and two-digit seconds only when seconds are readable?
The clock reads 1.05
